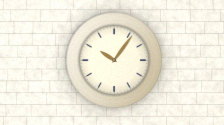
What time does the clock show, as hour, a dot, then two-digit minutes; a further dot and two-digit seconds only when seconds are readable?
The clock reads 10.06
